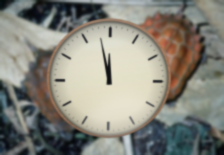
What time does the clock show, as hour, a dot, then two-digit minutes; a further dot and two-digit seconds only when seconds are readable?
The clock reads 11.58
